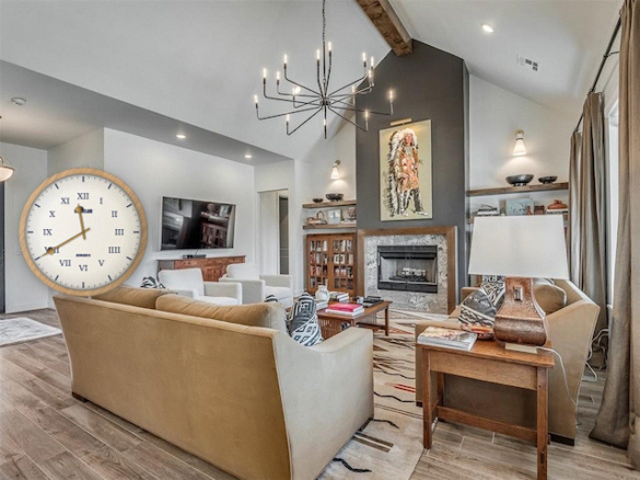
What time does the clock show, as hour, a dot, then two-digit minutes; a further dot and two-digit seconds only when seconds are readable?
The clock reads 11.40
